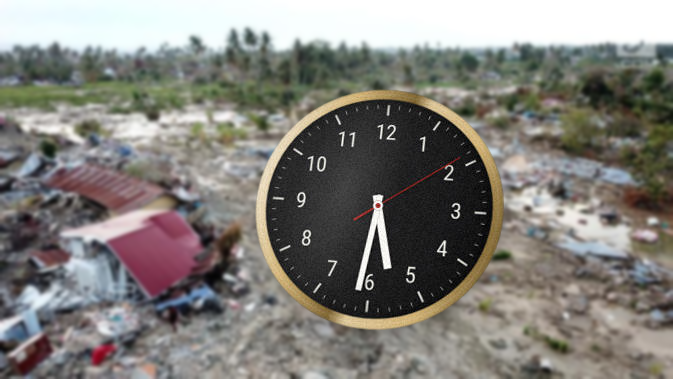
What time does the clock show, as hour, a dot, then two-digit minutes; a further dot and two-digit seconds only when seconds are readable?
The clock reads 5.31.09
